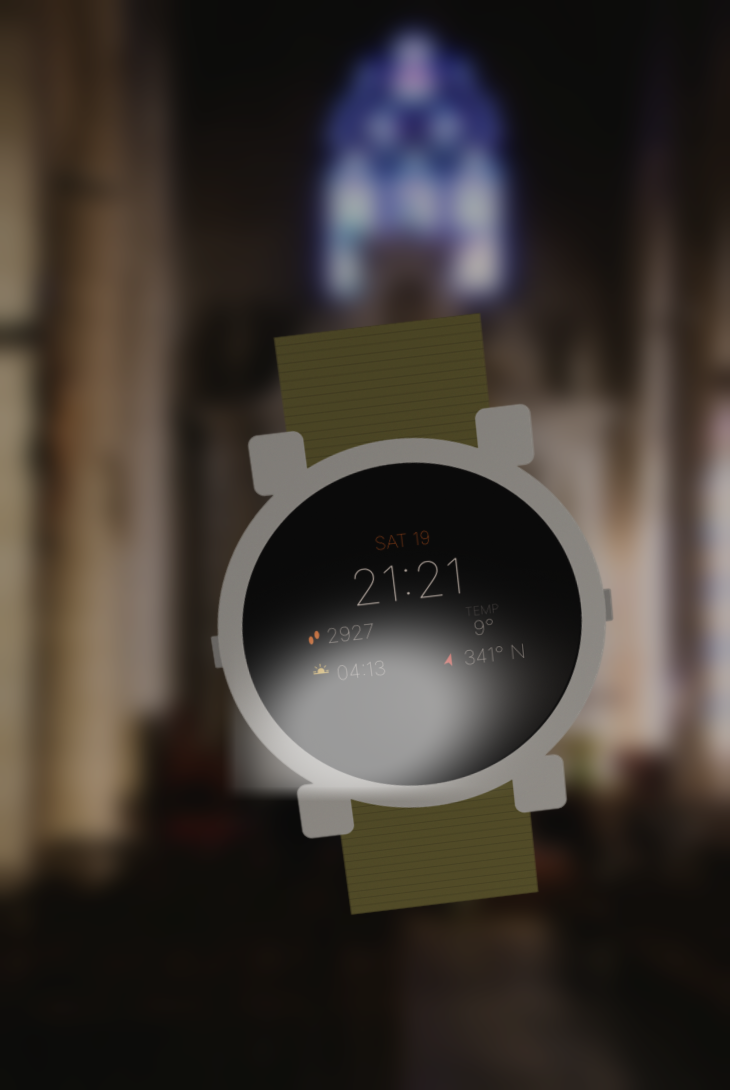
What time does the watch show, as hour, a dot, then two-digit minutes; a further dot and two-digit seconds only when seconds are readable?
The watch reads 21.21
